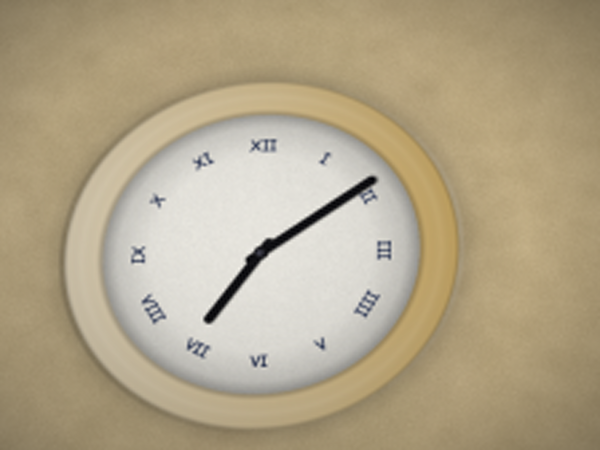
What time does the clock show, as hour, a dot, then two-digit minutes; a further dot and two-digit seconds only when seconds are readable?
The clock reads 7.09
